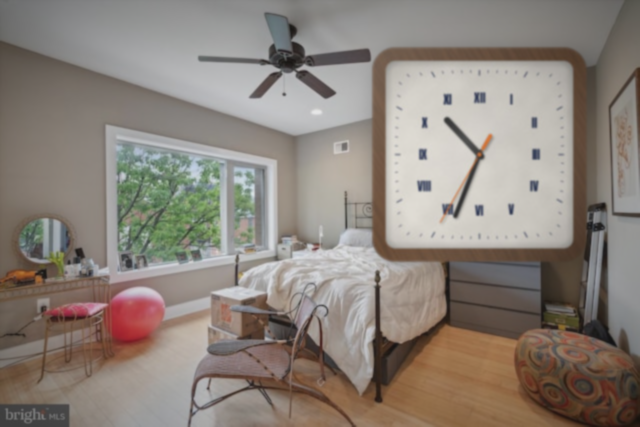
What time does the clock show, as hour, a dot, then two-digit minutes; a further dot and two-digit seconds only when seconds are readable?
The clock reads 10.33.35
